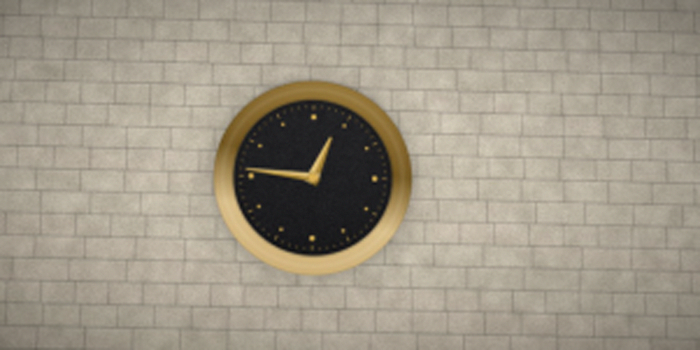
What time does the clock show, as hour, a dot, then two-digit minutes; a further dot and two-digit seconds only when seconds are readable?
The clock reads 12.46
